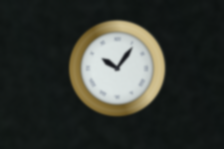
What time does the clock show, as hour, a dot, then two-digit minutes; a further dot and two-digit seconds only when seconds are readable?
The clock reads 10.06
